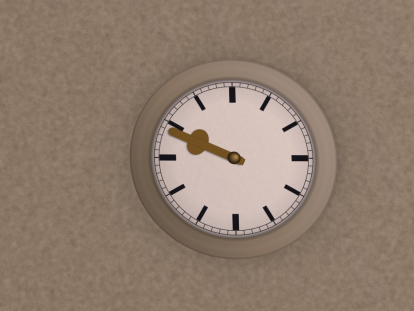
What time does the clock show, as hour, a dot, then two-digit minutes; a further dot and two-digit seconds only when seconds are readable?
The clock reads 9.49
